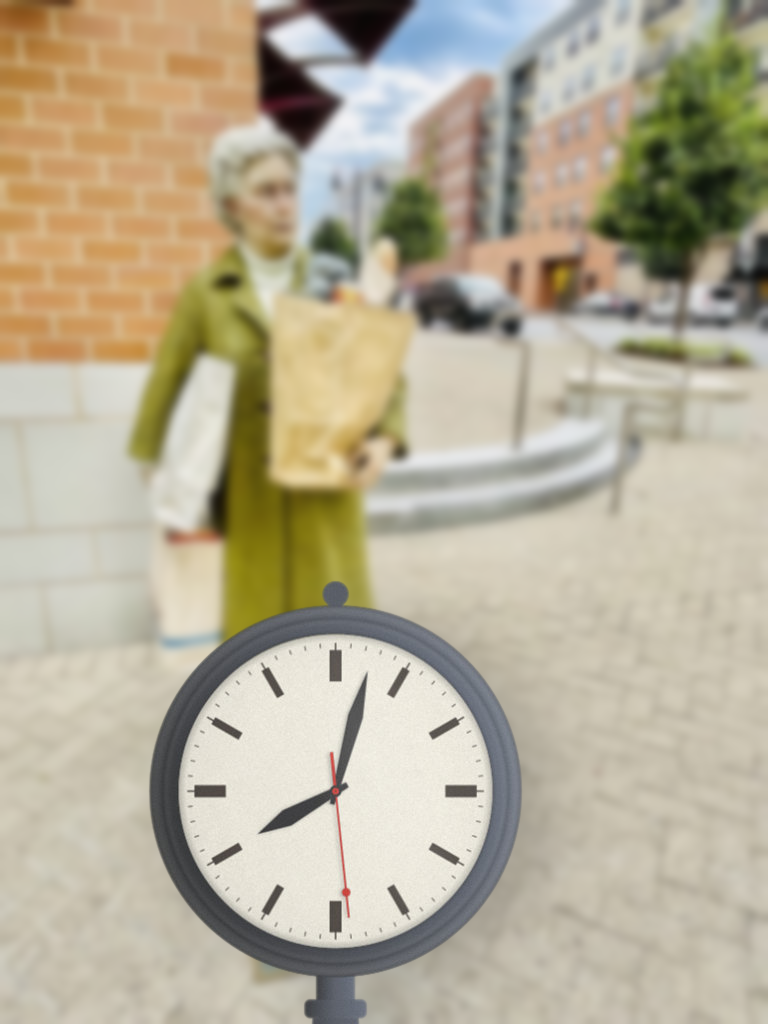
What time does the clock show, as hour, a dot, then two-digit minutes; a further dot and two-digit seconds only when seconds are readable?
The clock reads 8.02.29
